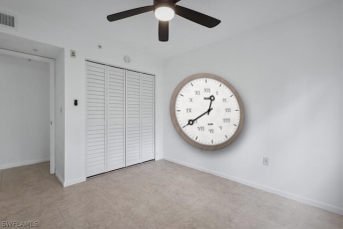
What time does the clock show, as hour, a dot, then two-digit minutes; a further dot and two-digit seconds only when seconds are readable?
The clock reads 12.40
